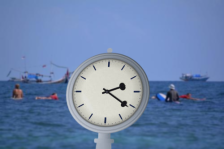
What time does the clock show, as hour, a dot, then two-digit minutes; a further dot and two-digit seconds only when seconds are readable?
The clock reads 2.21
